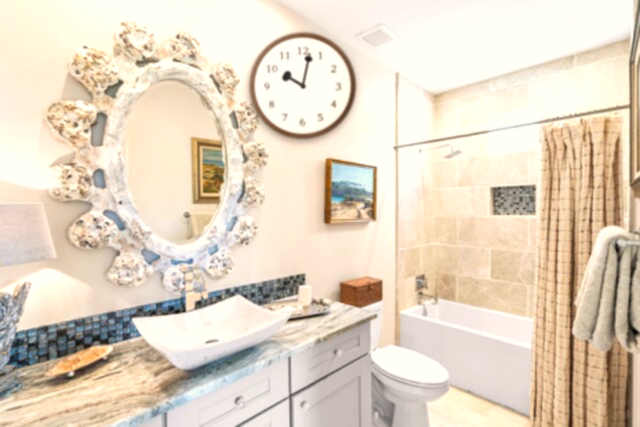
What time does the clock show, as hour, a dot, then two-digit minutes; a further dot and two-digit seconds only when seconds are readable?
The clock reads 10.02
